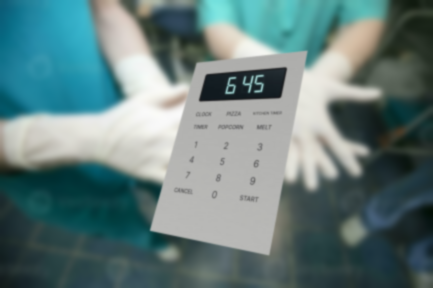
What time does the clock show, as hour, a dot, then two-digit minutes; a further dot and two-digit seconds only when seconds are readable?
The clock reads 6.45
